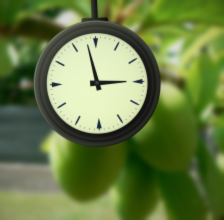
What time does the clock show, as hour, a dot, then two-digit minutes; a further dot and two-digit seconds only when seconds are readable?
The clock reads 2.58
